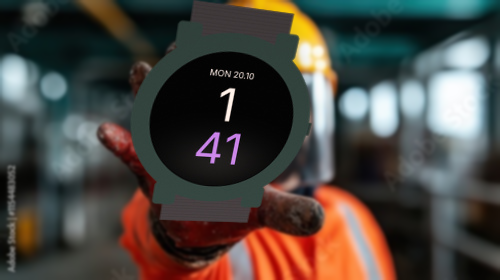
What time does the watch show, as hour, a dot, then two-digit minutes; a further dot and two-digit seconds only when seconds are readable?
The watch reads 1.41
